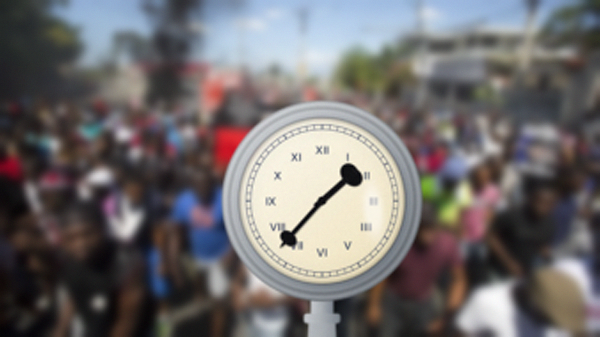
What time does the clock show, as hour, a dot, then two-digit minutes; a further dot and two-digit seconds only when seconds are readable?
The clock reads 1.37
